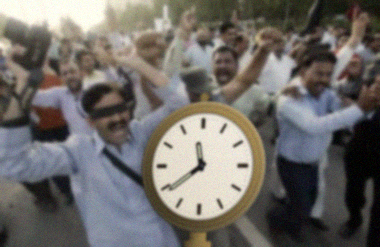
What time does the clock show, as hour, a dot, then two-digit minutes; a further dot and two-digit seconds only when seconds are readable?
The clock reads 11.39
